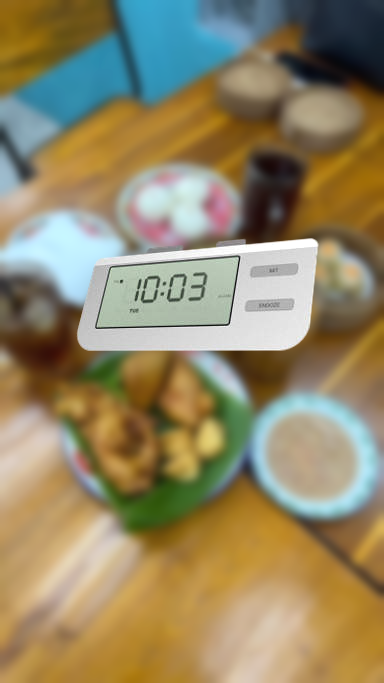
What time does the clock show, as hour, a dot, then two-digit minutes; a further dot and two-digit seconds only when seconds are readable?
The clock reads 10.03
